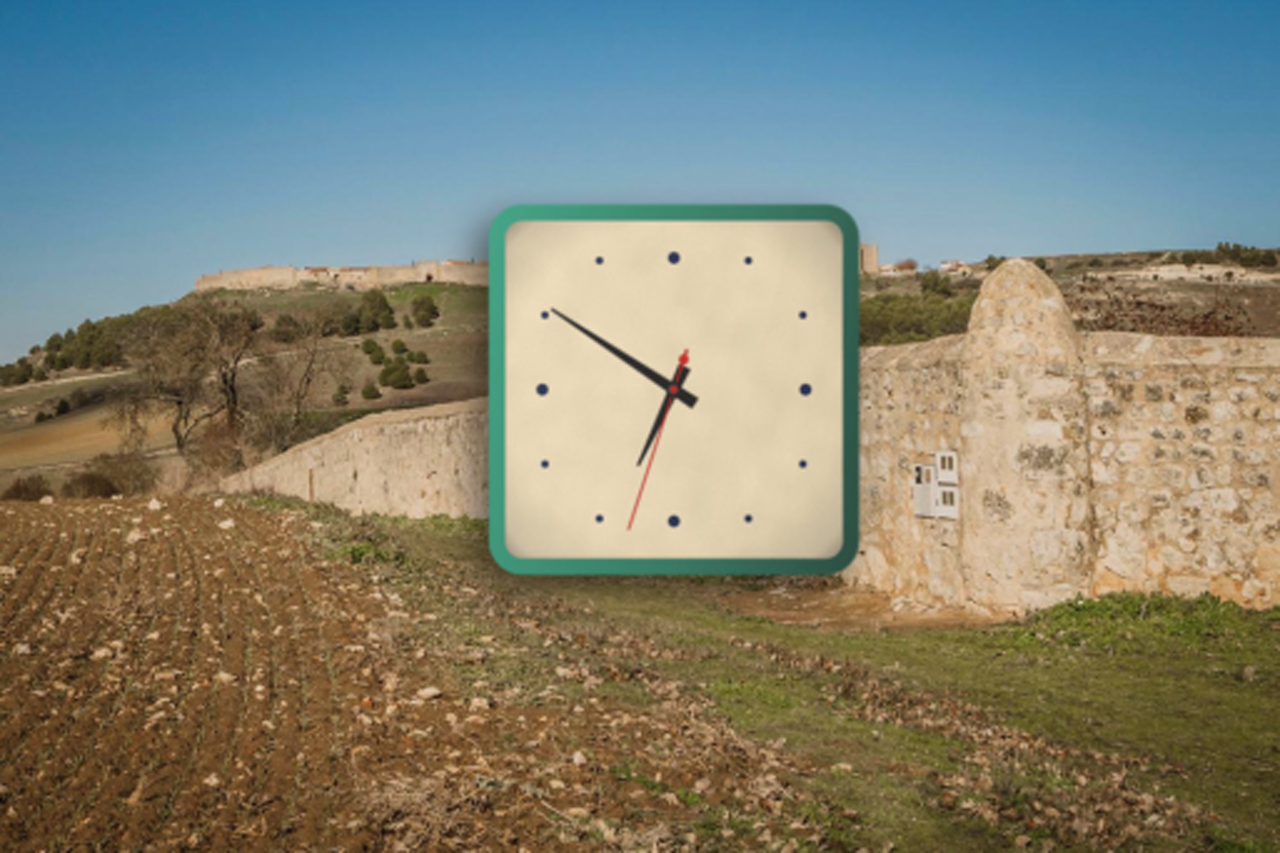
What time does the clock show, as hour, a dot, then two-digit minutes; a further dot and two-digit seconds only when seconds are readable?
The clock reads 6.50.33
